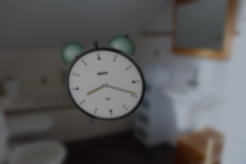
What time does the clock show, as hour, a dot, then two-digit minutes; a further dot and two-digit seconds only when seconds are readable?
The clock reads 8.19
